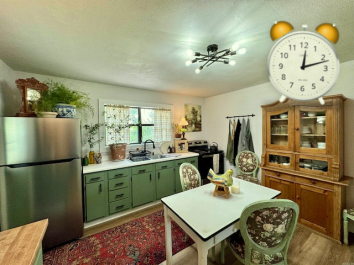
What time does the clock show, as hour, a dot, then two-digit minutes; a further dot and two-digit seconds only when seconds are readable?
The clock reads 12.12
